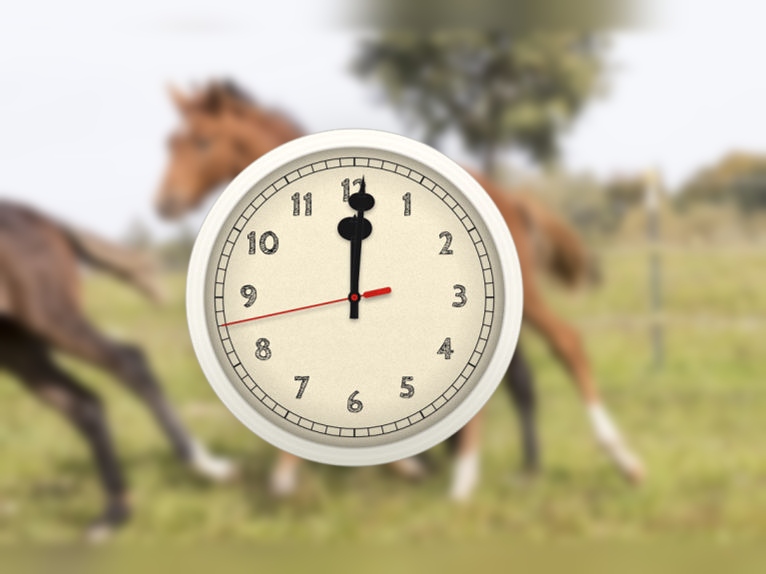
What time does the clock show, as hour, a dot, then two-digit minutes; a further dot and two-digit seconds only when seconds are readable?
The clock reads 12.00.43
